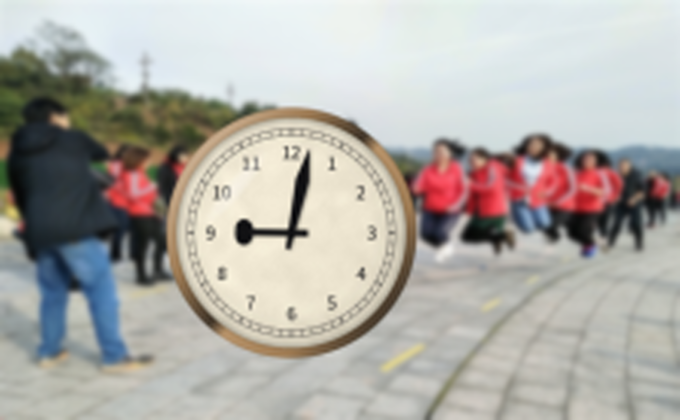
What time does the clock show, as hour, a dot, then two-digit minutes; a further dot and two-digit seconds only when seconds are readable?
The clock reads 9.02
